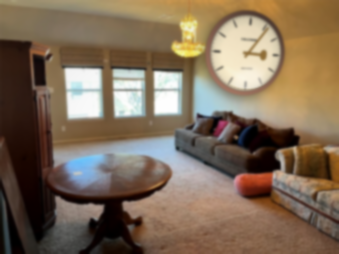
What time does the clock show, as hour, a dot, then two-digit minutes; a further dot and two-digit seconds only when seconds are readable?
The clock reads 3.06
